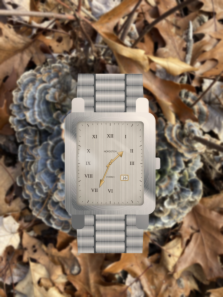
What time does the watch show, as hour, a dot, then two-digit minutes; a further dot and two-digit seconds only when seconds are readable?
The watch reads 1.34
